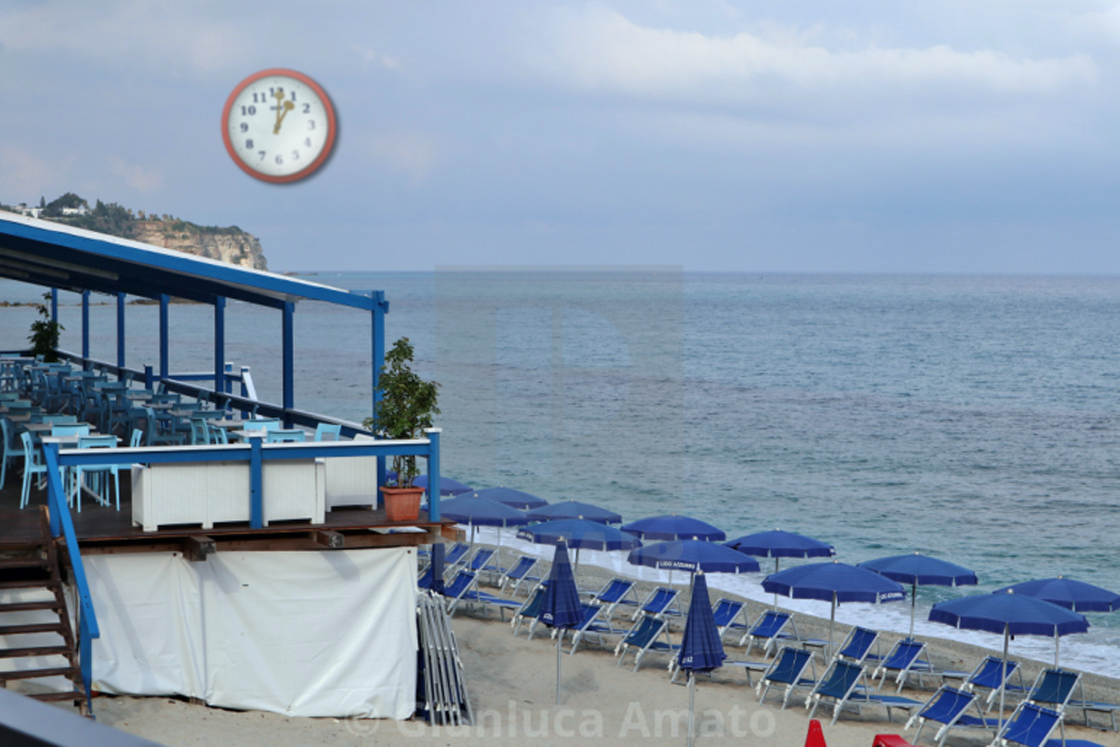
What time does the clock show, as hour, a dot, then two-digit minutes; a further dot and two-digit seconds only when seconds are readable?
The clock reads 1.01
